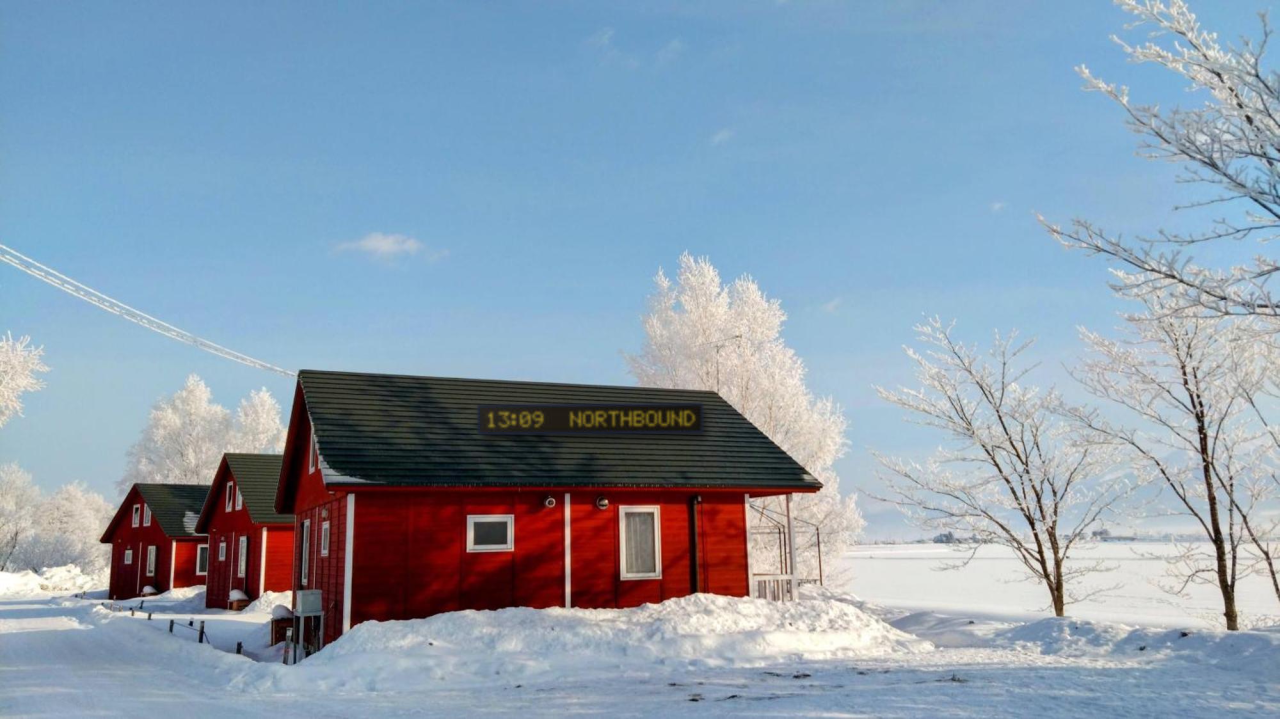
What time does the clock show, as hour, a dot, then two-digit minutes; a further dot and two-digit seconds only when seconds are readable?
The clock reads 13.09
